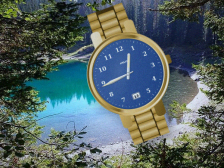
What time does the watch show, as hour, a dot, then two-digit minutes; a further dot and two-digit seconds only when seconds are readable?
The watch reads 12.44
